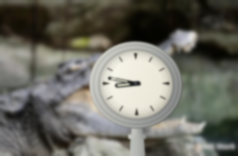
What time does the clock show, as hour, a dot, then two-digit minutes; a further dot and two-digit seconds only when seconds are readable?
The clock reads 8.47
